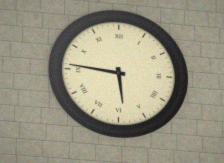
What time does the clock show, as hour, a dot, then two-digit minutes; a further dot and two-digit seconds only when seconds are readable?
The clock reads 5.46
